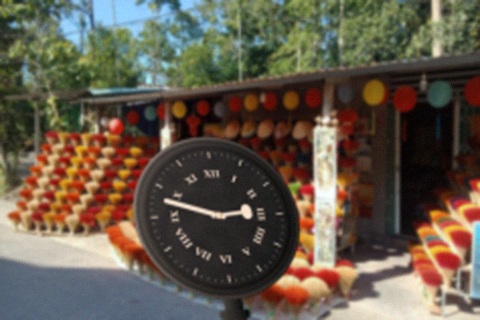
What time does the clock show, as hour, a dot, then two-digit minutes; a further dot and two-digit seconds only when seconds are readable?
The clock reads 2.48
